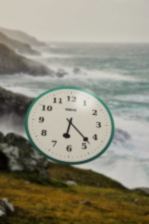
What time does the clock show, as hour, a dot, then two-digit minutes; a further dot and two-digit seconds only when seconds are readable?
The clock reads 6.23
